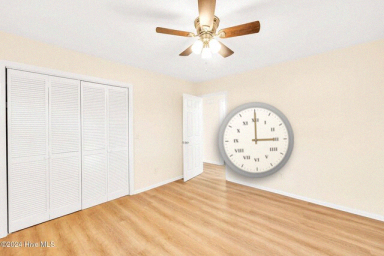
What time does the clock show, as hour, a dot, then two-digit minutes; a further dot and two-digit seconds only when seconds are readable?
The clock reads 3.00
